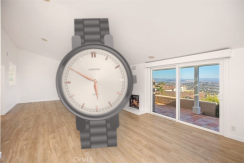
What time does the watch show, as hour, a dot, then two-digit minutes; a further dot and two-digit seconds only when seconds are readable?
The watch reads 5.50
